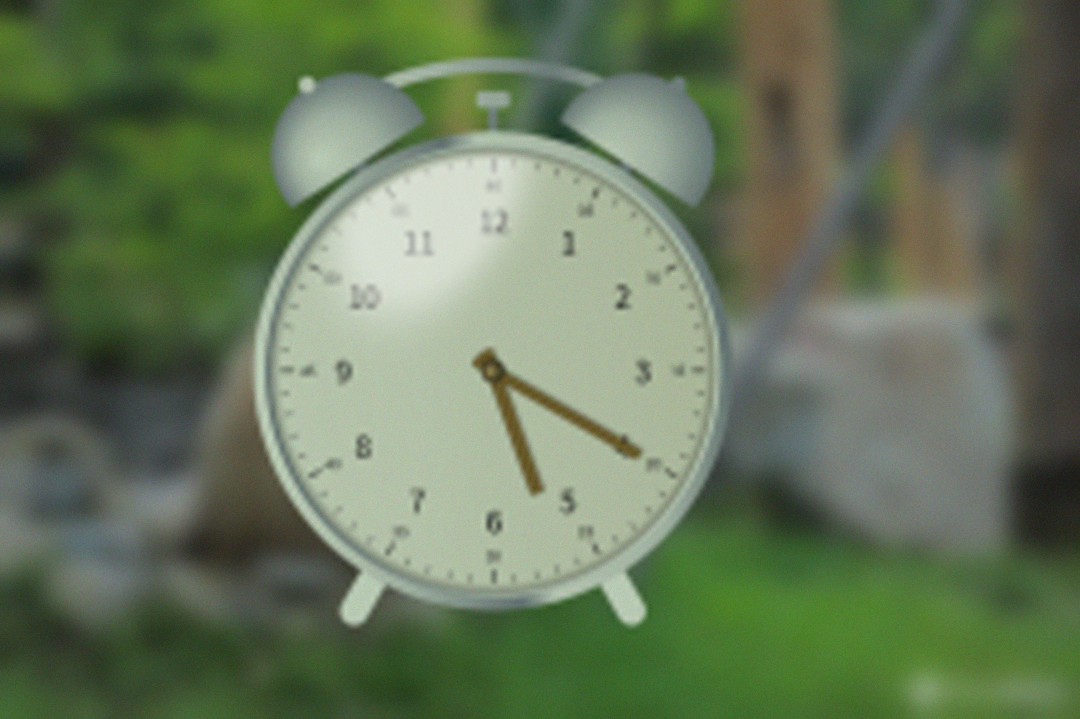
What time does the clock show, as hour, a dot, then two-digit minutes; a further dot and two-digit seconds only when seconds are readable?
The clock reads 5.20
